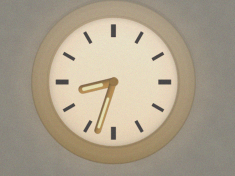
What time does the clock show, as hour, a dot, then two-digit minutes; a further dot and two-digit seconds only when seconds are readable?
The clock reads 8.33
